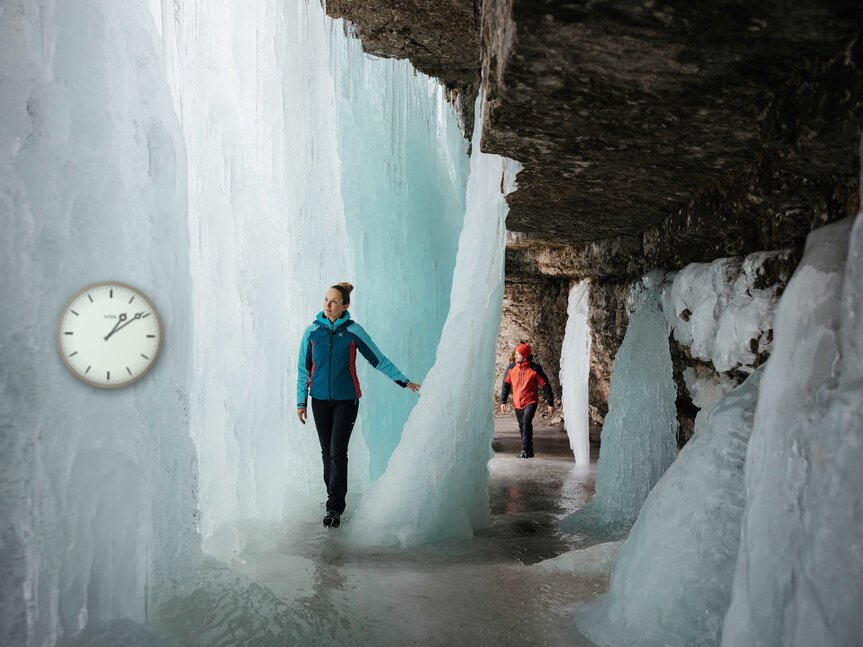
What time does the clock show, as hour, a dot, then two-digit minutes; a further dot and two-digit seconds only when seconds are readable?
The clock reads 1.09
